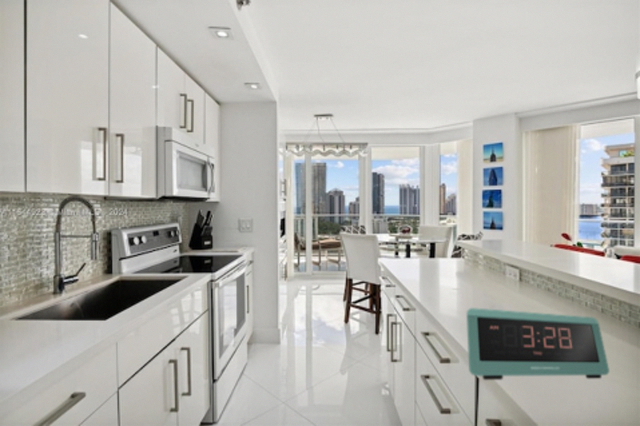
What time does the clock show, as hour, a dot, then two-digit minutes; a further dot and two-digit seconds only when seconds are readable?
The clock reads 3.28
